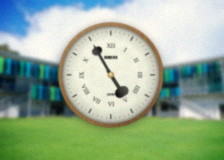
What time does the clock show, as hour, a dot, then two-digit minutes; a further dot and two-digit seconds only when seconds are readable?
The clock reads 4.55
